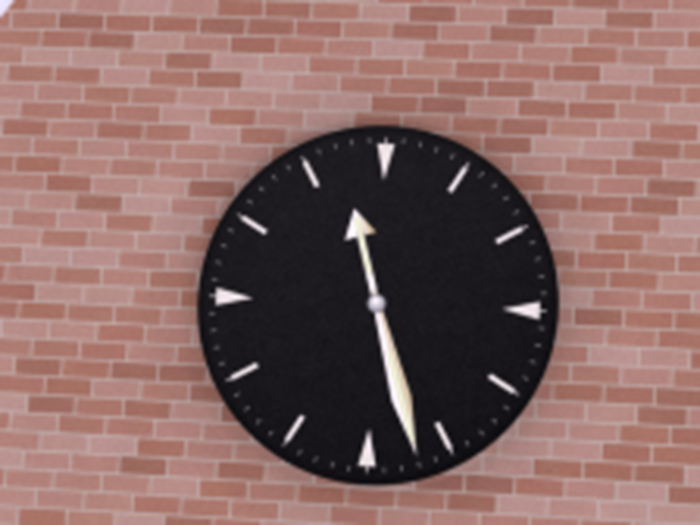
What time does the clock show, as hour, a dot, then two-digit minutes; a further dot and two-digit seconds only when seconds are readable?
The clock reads 11.27
